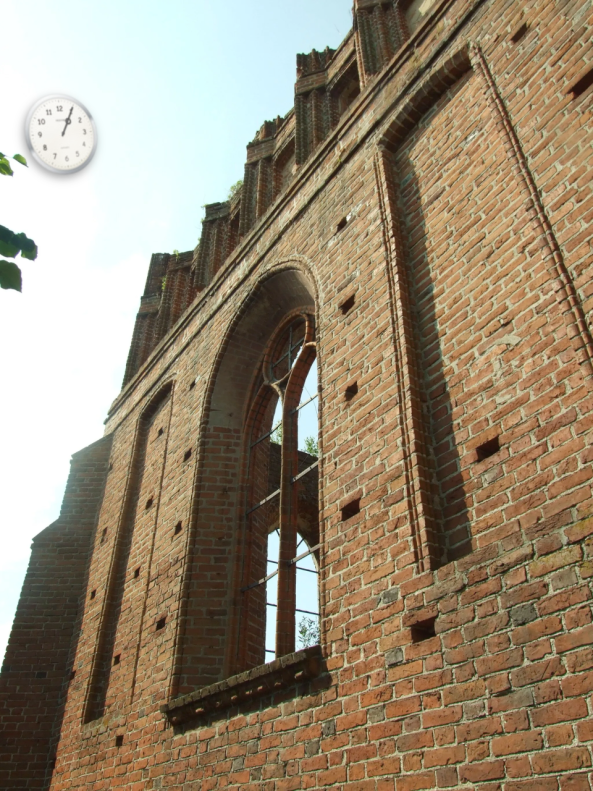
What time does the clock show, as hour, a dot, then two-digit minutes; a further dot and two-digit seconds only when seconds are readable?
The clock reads 1.05
